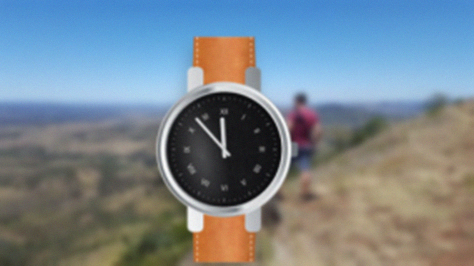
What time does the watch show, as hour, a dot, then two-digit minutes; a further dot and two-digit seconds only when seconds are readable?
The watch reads 11.53
